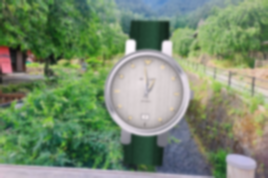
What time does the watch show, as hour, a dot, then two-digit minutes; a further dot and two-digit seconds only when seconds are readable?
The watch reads 12.59
